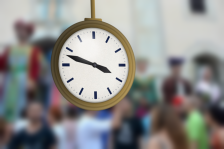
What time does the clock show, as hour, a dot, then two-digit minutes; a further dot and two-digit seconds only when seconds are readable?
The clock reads 3.48
